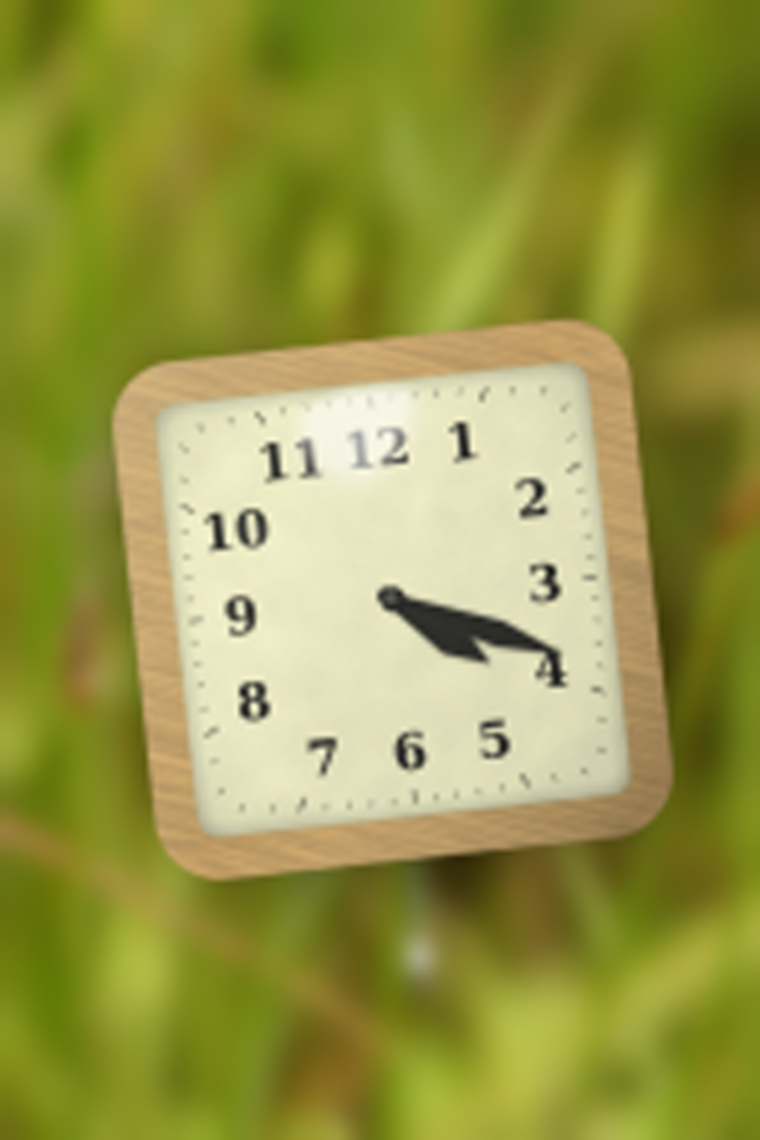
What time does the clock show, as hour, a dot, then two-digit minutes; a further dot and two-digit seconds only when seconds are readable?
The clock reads 4.19
